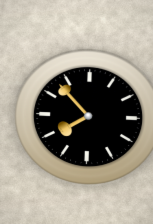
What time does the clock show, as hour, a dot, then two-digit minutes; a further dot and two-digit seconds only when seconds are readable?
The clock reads 7.53
